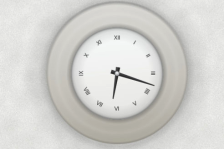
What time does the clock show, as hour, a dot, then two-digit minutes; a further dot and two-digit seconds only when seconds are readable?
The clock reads 6.18
